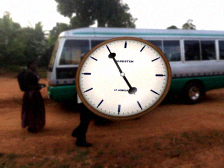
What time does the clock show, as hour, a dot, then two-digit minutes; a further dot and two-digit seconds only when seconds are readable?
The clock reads 4.55
